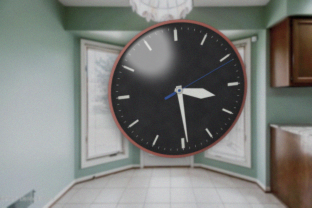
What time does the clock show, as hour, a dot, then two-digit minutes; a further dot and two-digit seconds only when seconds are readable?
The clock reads 3.29.11
